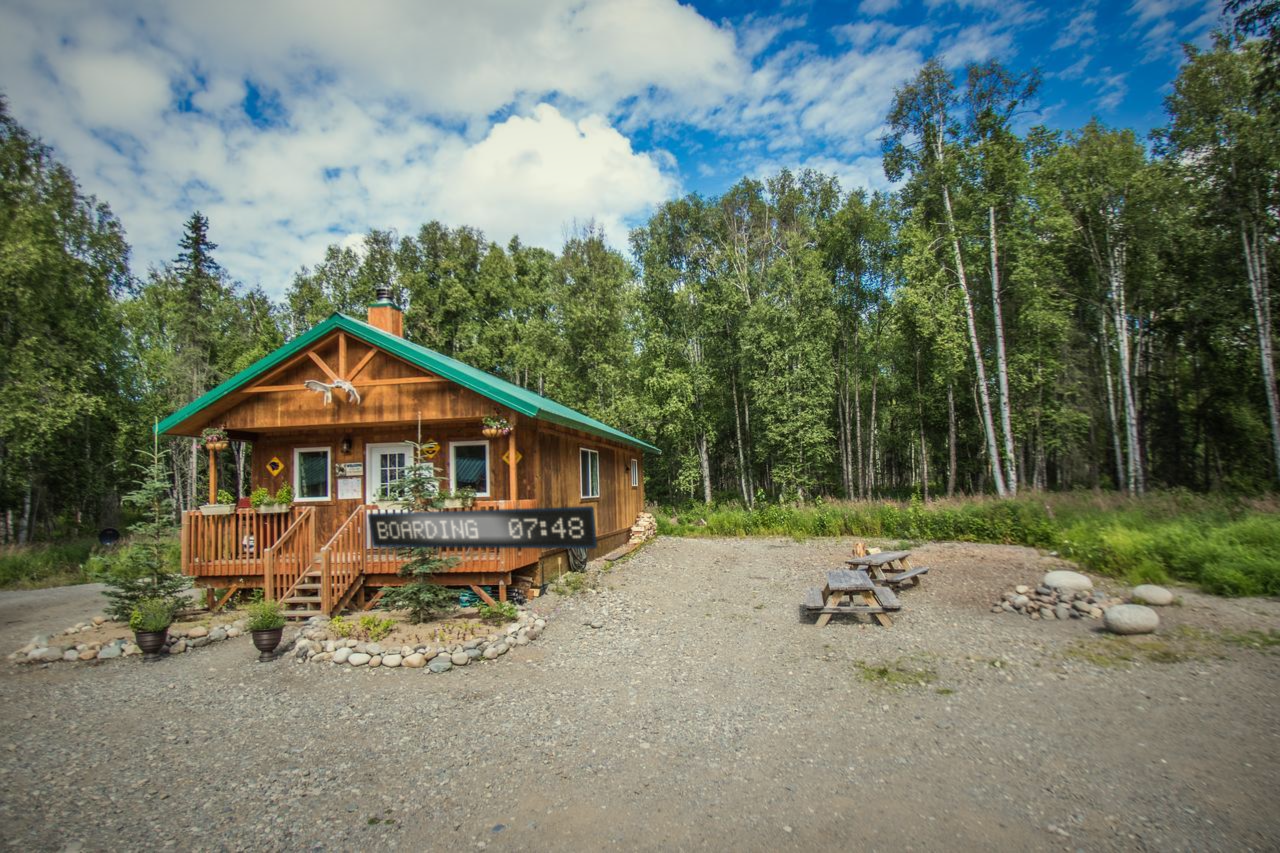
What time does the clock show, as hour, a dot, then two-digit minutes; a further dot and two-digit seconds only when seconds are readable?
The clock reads 7.48
